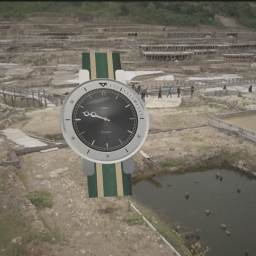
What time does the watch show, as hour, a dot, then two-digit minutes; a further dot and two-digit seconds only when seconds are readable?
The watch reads 9.48
